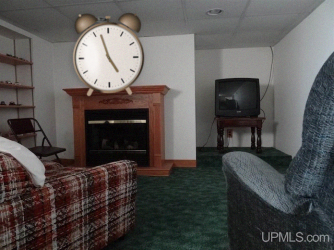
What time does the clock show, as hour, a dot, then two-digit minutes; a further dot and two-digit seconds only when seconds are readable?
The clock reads 4.57
